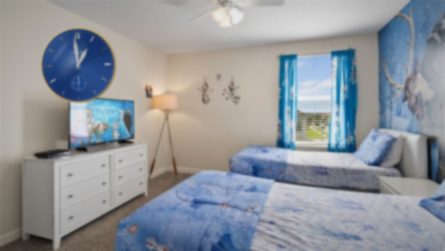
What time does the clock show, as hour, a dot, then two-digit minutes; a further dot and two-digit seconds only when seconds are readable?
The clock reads 12.59
